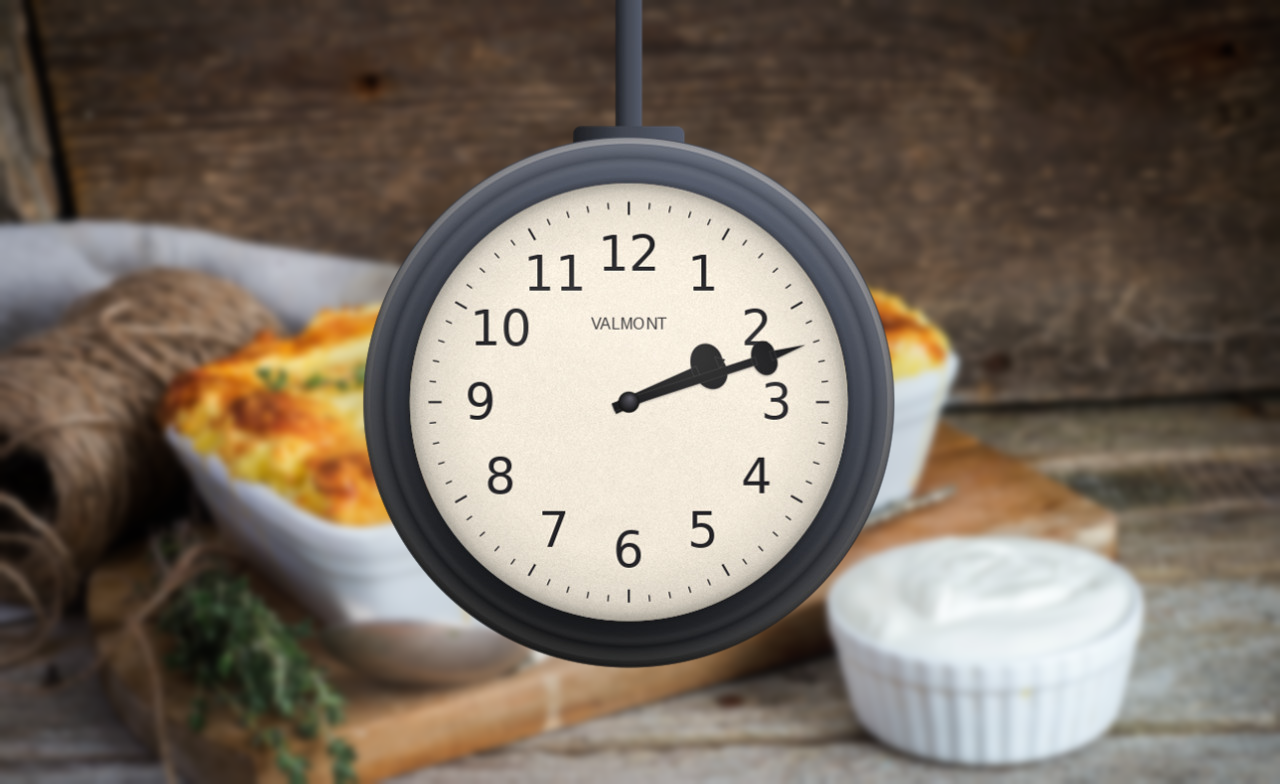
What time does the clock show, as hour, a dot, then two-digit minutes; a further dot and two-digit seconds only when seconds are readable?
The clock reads 2.12
